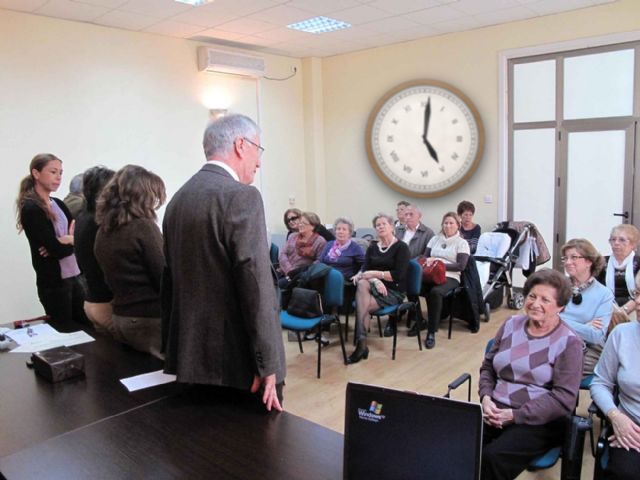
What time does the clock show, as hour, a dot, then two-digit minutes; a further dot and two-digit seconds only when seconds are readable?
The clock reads 5.01
